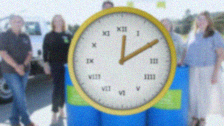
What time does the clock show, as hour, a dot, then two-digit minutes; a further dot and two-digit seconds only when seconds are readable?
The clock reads 12.10
